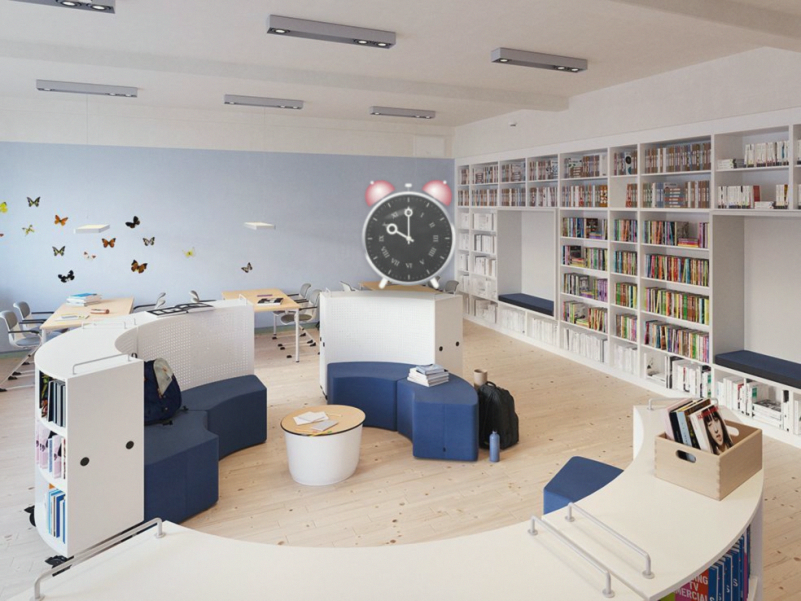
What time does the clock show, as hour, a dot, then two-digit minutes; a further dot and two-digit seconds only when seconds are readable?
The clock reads 10.00
